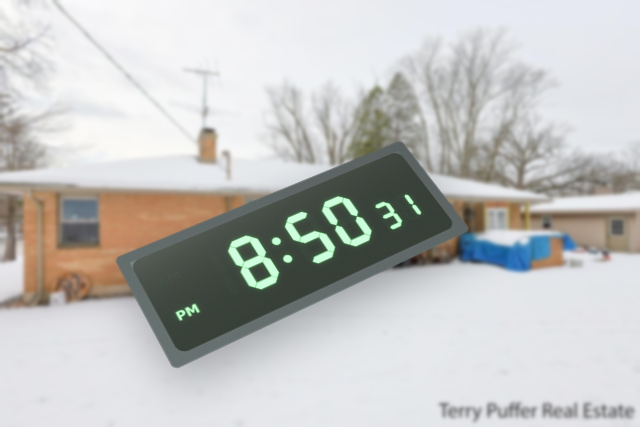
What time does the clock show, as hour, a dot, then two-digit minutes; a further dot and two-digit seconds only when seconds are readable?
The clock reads 8.50.31
